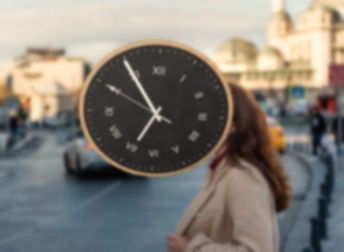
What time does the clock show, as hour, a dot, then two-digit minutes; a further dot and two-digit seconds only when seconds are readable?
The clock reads 6.54.50
